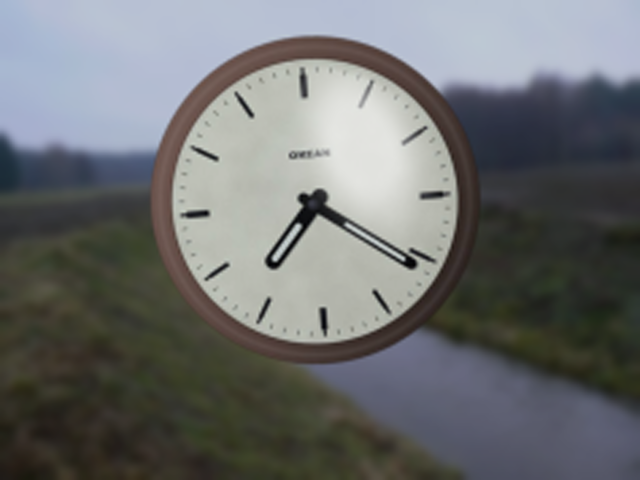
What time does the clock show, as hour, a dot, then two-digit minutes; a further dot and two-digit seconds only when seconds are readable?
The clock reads 7.21
